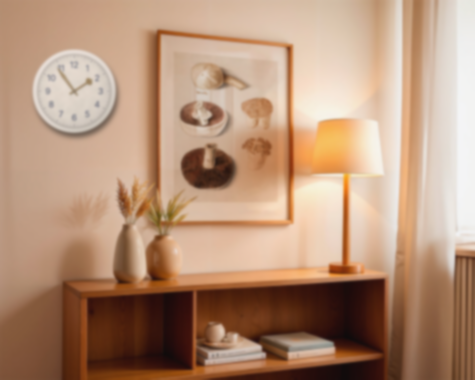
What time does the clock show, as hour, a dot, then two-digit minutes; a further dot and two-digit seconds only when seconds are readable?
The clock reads 1.54
